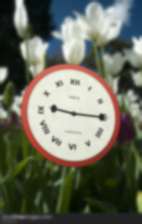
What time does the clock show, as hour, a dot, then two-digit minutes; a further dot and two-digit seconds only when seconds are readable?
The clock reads 9.15
